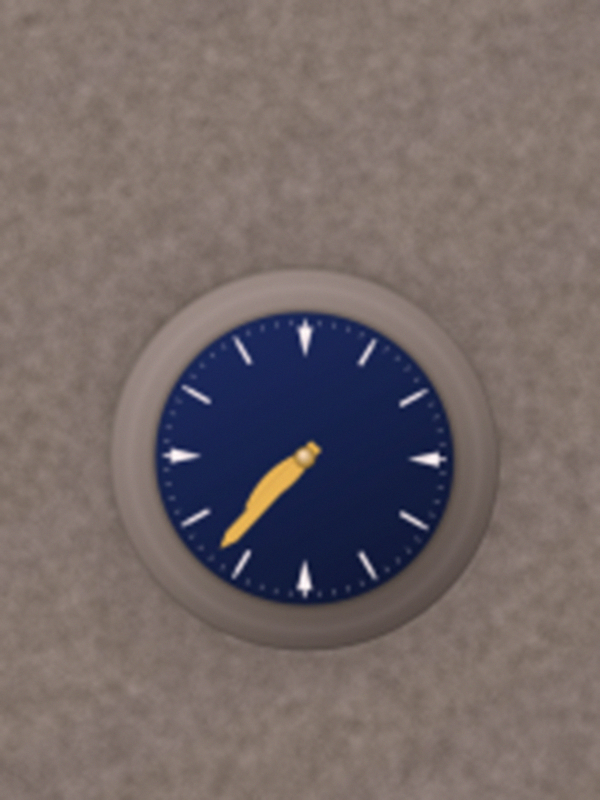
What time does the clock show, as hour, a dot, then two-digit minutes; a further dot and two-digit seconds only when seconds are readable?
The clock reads 7.37
